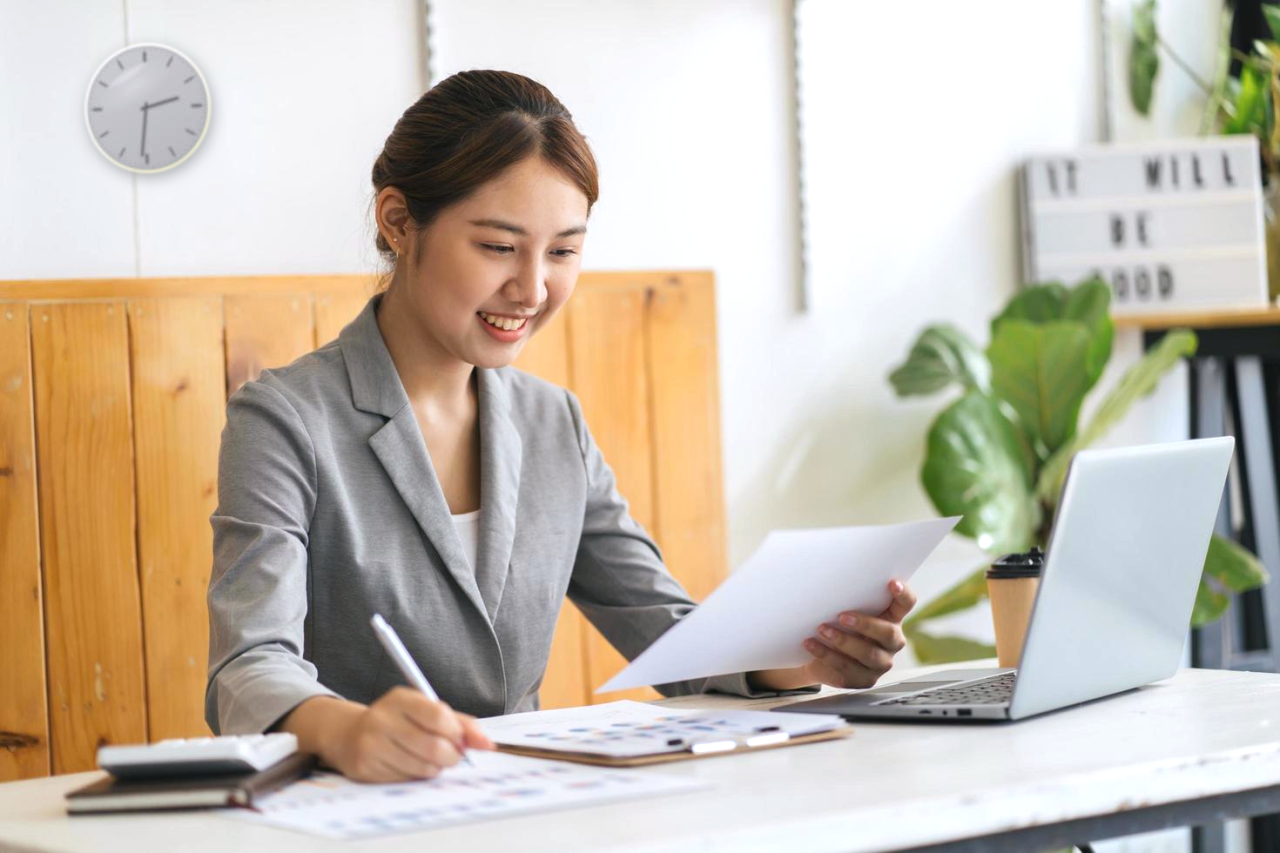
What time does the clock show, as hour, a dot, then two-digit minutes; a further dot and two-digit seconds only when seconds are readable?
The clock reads 2.31
